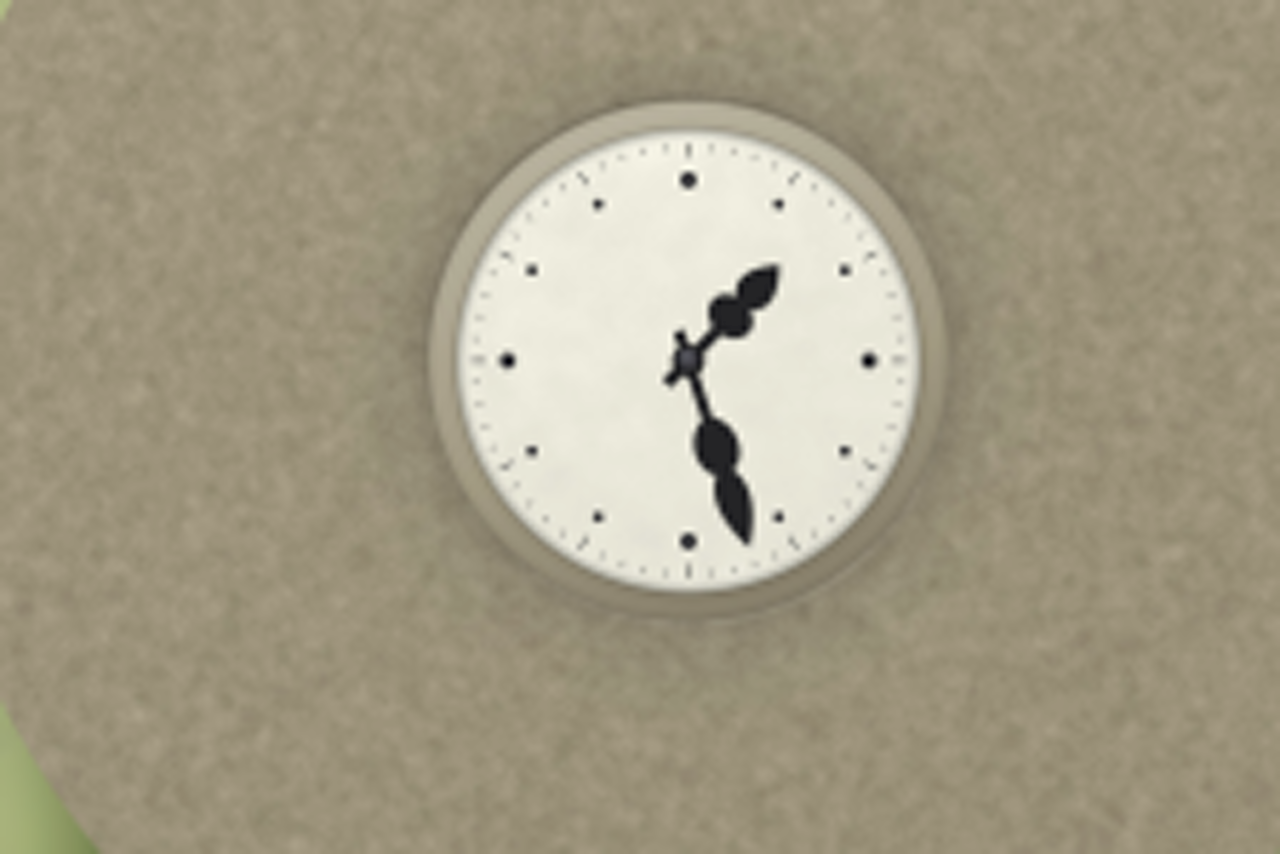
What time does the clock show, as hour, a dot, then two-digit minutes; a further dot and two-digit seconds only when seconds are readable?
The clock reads 1.27
